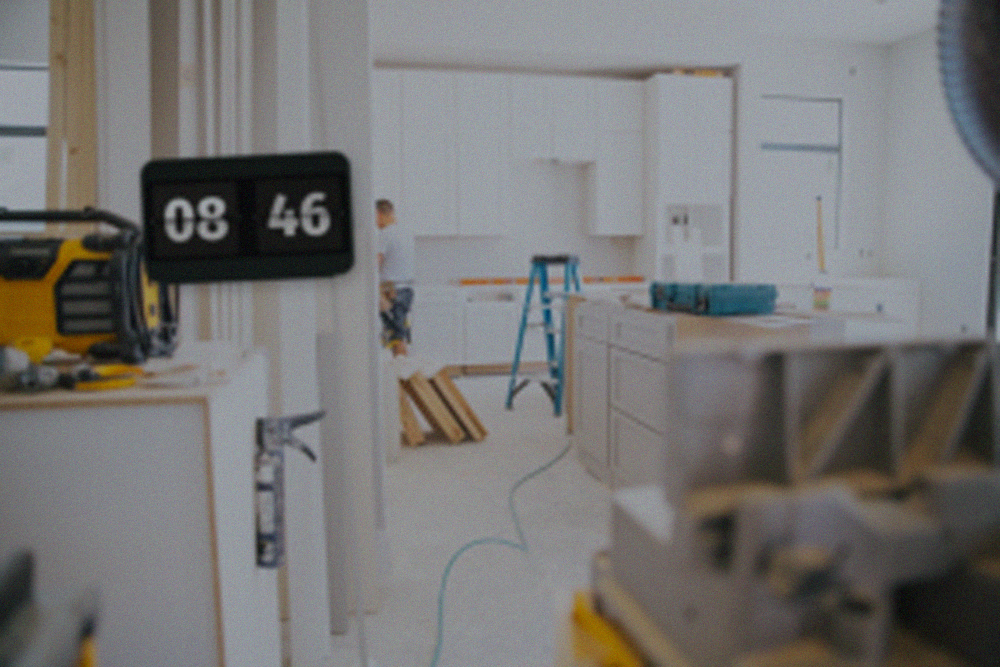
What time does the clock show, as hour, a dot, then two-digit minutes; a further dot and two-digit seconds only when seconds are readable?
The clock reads 8.46
